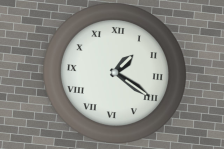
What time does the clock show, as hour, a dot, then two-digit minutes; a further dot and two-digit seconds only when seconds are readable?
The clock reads 1.20
